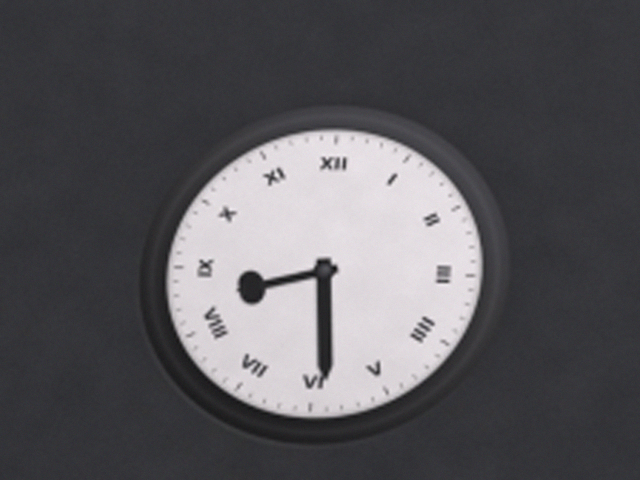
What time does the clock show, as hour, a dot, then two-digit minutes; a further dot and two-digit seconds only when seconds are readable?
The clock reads 8.29
